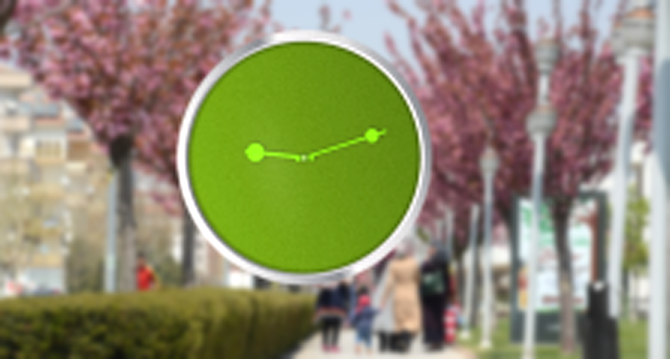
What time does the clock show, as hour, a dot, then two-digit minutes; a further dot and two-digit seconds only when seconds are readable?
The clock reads 9.12
